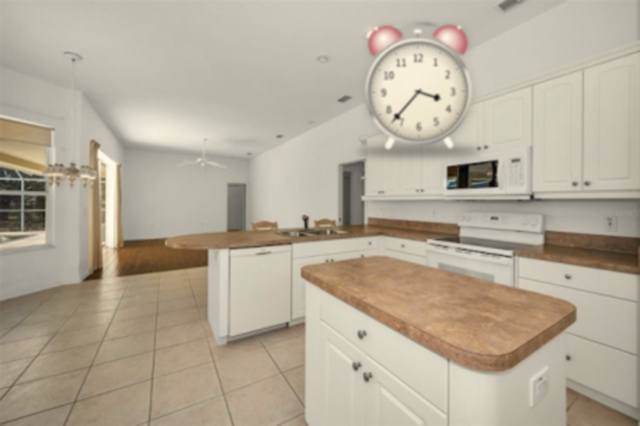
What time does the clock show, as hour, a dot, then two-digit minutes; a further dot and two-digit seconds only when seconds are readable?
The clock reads 3.37
